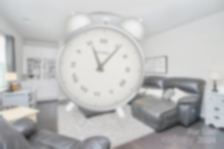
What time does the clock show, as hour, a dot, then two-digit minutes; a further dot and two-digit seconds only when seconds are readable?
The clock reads 11.06
